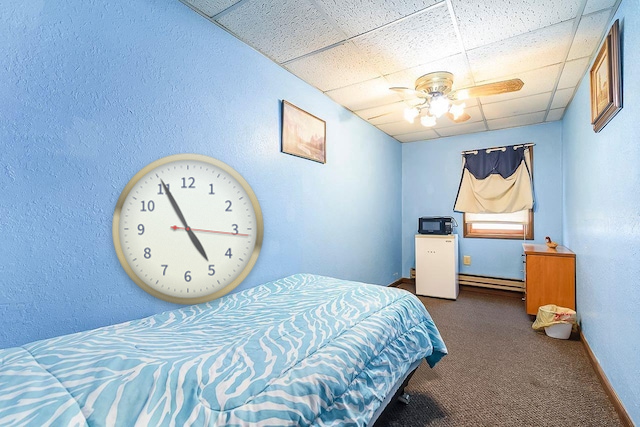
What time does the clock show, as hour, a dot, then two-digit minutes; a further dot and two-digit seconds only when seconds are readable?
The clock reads 4.55.16
